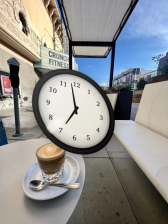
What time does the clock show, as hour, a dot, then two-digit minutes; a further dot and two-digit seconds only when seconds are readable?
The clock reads 6.58
